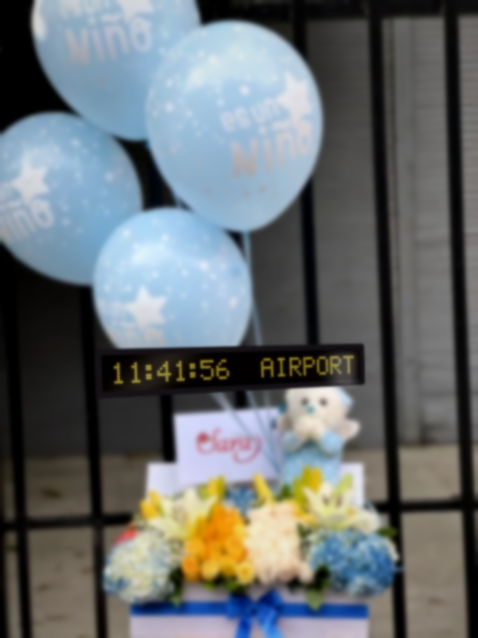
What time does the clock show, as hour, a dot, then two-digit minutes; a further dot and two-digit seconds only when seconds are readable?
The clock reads 11.41.56
